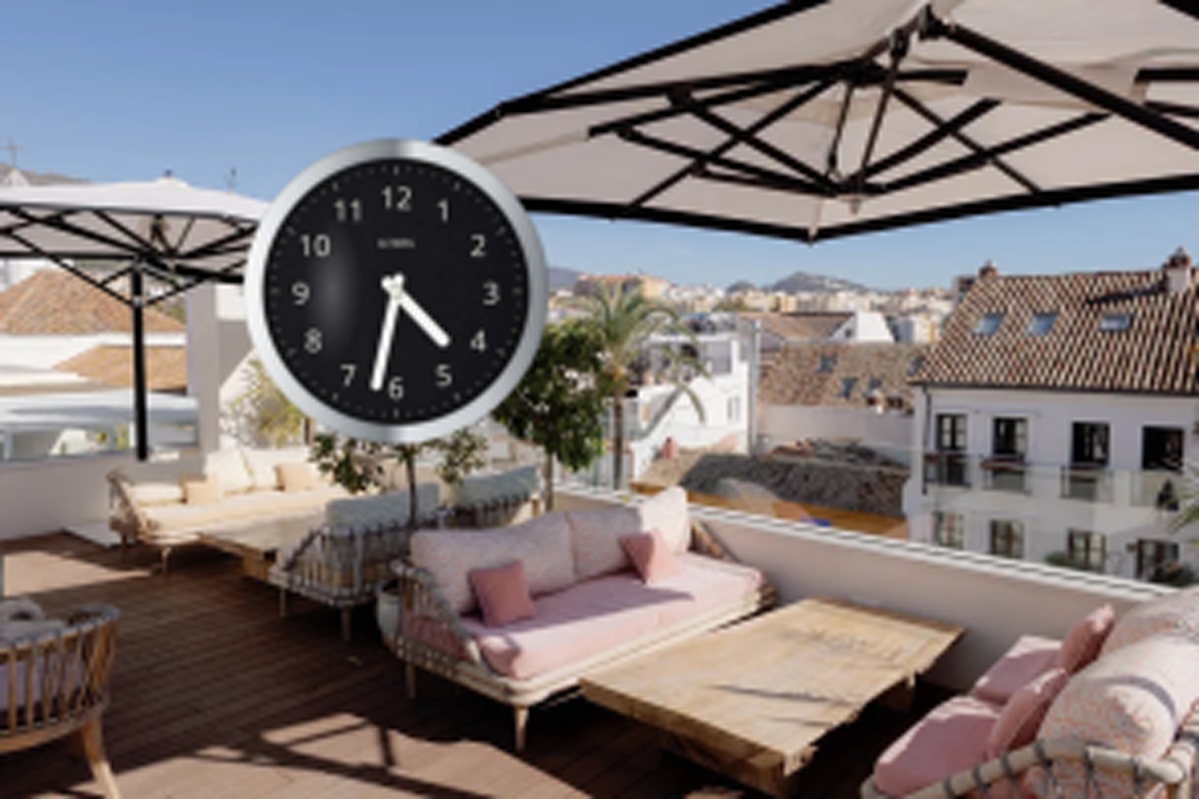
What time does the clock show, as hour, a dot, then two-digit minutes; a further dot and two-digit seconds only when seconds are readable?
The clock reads 4.32
